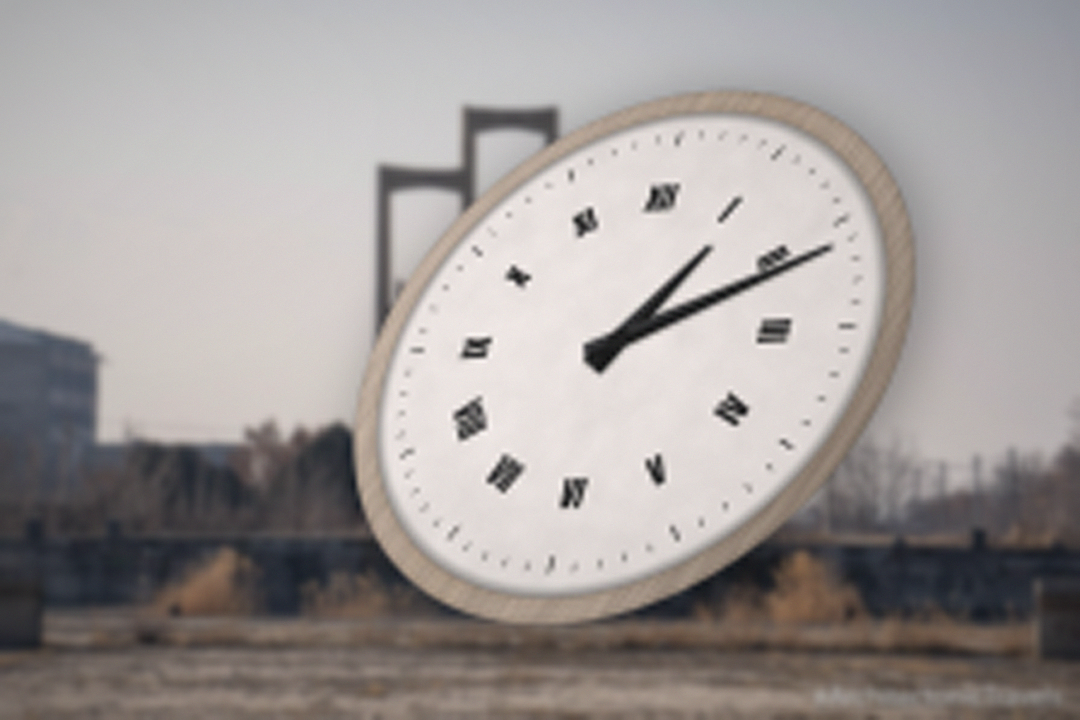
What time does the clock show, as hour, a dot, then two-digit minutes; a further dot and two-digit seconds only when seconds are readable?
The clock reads 1.11
